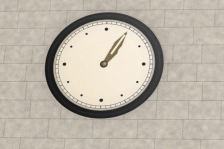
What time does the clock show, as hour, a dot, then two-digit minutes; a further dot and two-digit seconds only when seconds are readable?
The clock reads 1.05
